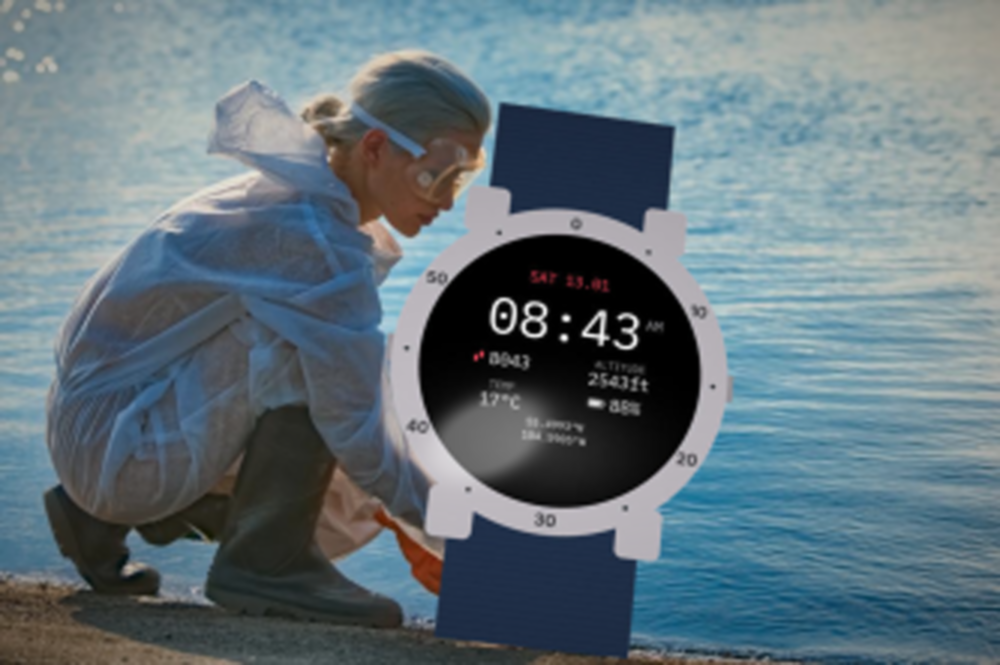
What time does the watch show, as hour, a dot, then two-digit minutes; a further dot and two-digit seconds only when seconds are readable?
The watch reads 8.43
